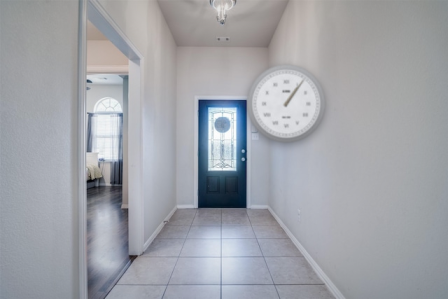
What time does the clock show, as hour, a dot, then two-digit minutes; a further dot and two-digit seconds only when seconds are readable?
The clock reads 1.06
